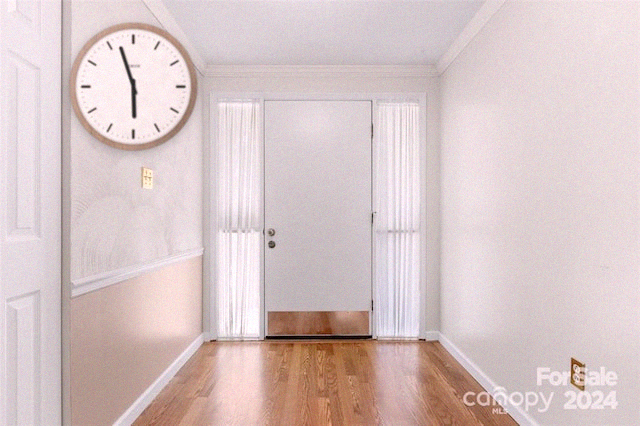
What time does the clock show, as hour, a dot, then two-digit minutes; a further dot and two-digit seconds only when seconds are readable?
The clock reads 5.57
